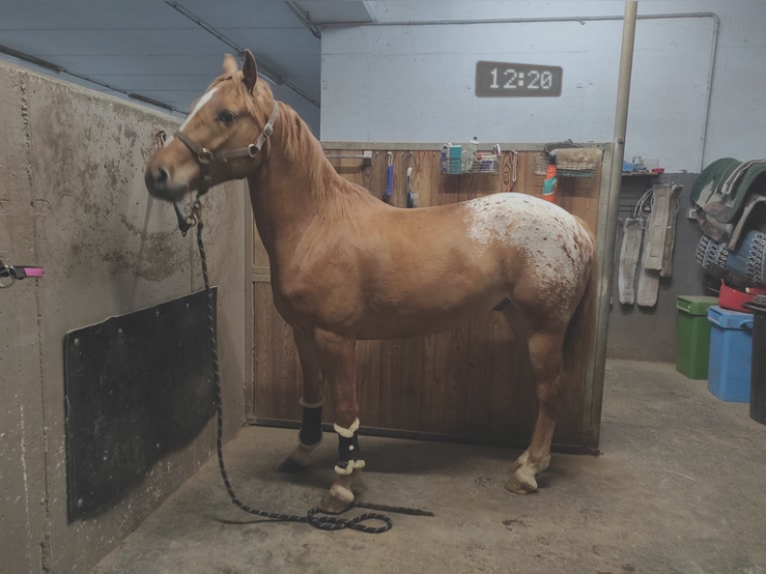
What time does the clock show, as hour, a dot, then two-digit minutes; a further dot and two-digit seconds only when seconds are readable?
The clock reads 12.20
